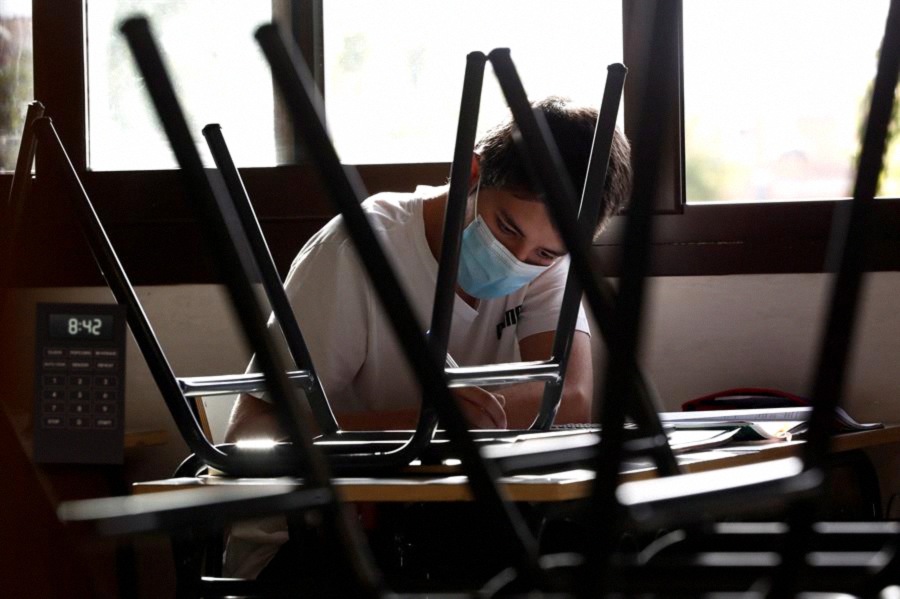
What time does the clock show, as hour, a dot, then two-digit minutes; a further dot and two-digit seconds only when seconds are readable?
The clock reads 8.42
